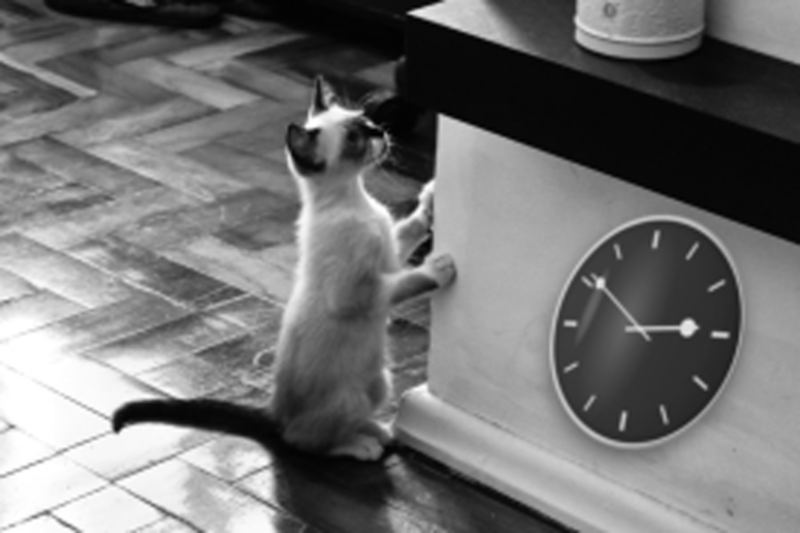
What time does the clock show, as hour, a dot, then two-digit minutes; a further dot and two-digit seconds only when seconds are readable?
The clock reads 2.51
